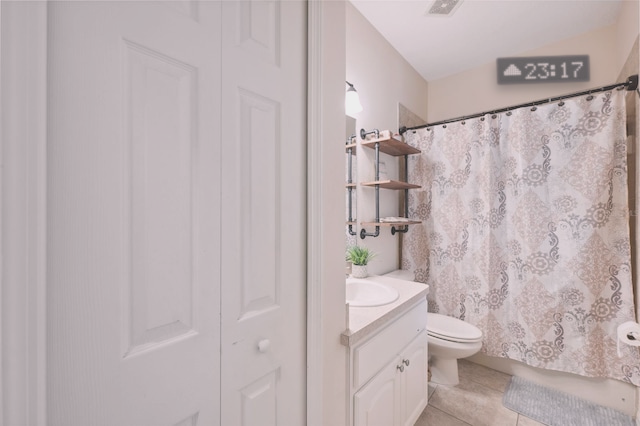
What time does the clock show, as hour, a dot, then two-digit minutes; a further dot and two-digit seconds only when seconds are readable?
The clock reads 23.17
